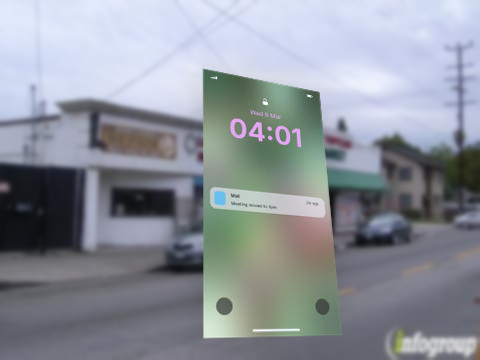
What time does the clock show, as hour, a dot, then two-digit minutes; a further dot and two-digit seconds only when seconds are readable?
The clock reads 4.01
